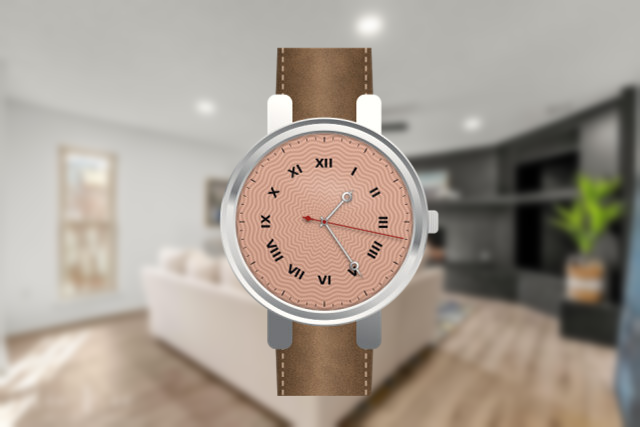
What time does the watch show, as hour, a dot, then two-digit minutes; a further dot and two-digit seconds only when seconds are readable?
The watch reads 1.24.17
